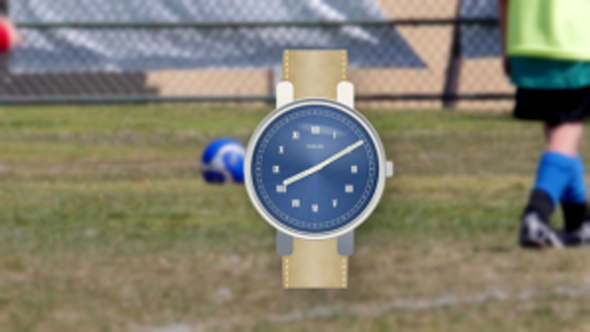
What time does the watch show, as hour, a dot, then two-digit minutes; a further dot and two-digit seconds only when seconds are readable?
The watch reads 8.10
